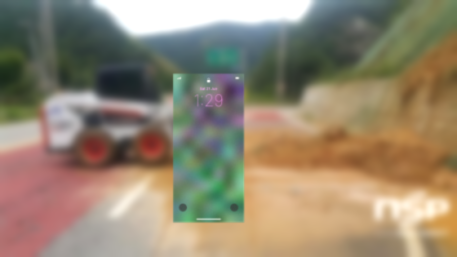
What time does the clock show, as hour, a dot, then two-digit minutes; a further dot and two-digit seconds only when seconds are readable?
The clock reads 1.29
